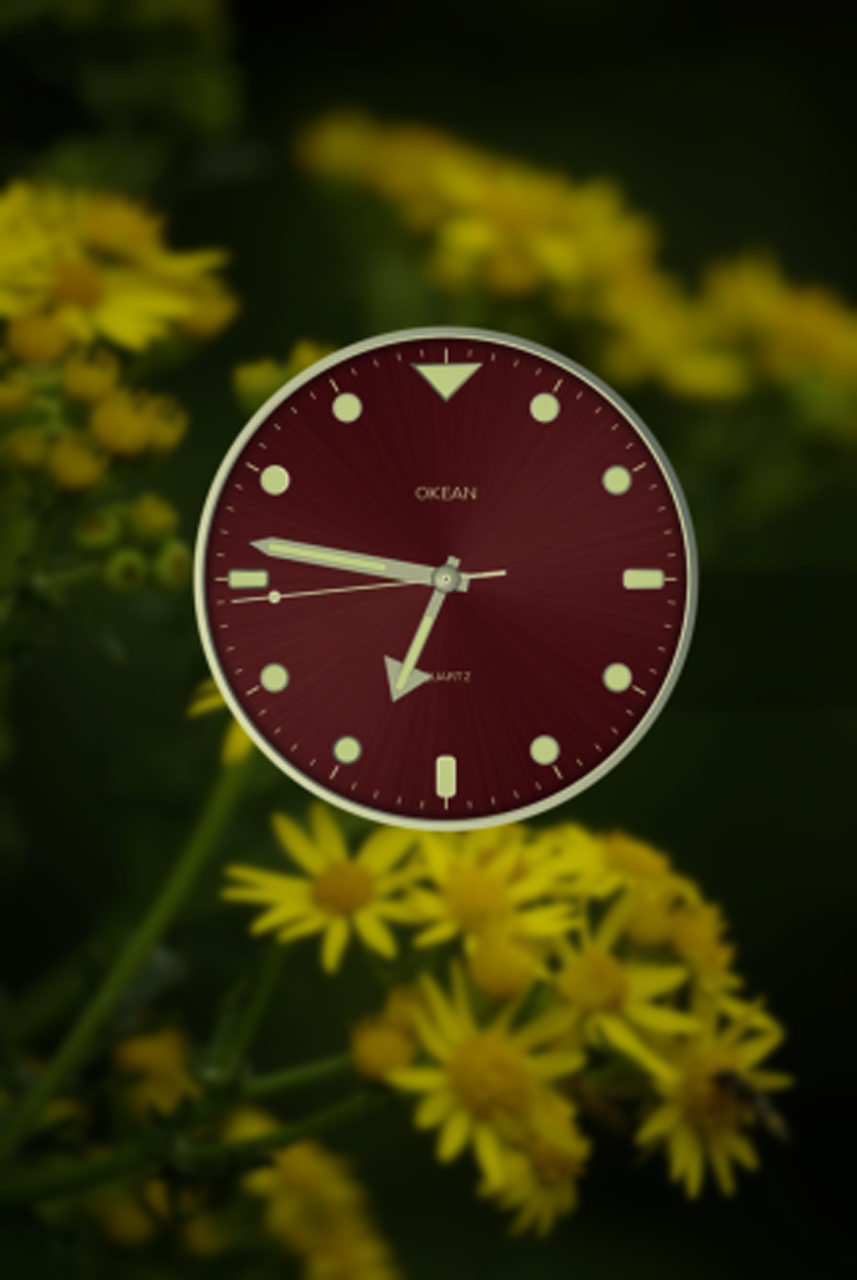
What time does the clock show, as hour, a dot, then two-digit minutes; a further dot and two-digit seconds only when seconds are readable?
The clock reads 6.46.44
